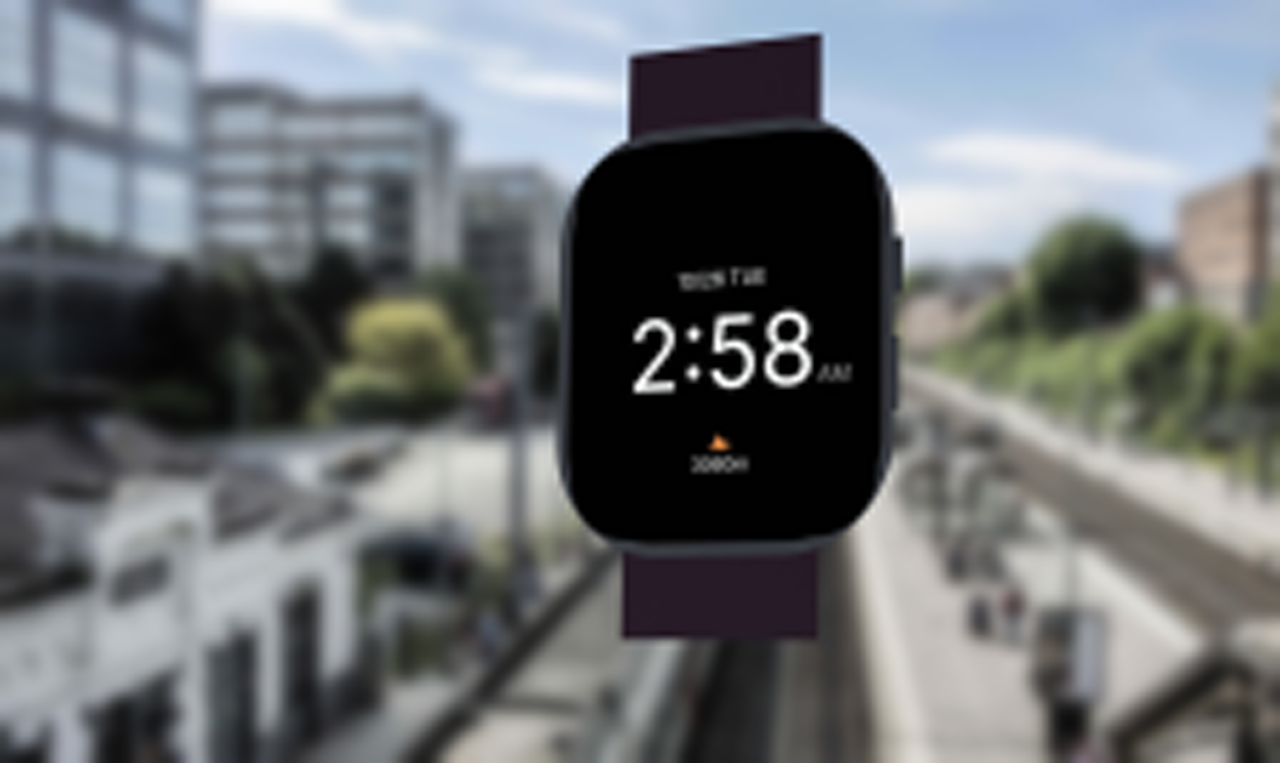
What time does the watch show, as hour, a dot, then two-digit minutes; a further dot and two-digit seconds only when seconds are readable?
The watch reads 2.58
